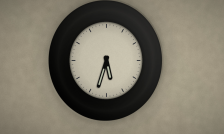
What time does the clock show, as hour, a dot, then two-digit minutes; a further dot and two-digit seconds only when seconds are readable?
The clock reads 5.33
